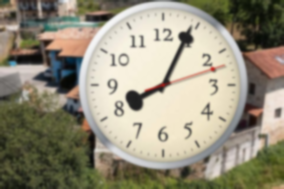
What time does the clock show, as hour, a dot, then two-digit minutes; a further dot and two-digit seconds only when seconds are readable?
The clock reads 8.04.12
